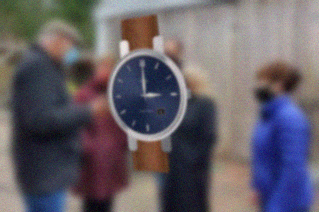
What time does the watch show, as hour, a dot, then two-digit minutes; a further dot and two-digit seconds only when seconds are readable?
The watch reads 3.00
